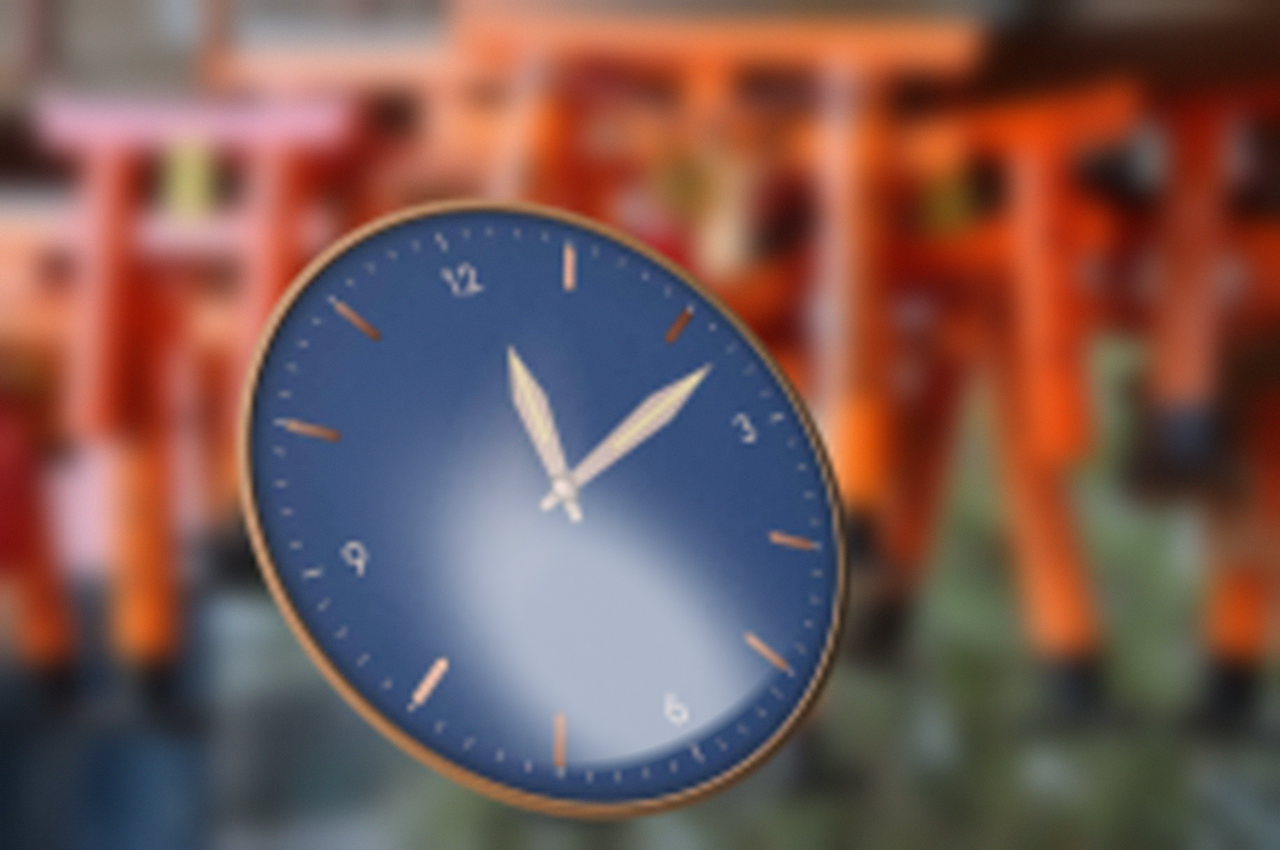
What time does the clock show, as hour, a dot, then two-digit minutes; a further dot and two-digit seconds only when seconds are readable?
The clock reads 12.12
